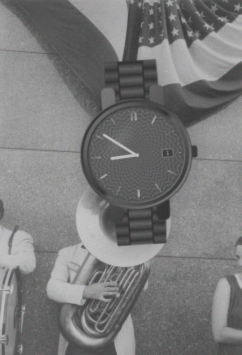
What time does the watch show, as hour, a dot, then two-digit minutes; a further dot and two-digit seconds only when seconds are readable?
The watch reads 8.51
